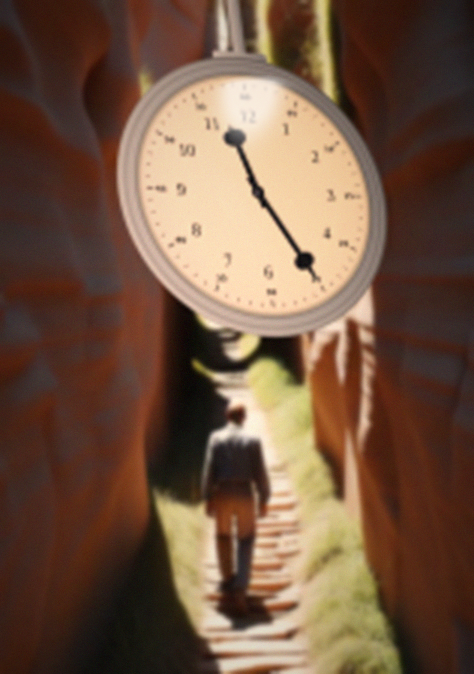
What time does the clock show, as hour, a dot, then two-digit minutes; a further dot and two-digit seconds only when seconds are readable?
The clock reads 11.25
